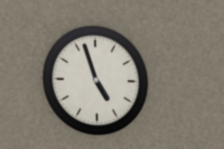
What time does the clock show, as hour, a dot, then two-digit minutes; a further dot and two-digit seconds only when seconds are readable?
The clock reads 4.57
